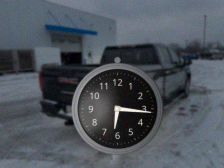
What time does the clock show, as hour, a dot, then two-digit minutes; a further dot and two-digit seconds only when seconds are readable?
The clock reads 6.16
